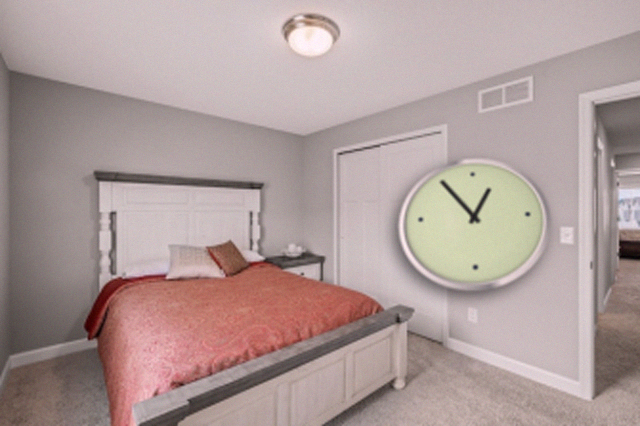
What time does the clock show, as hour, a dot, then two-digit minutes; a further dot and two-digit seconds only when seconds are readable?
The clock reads 12.54
